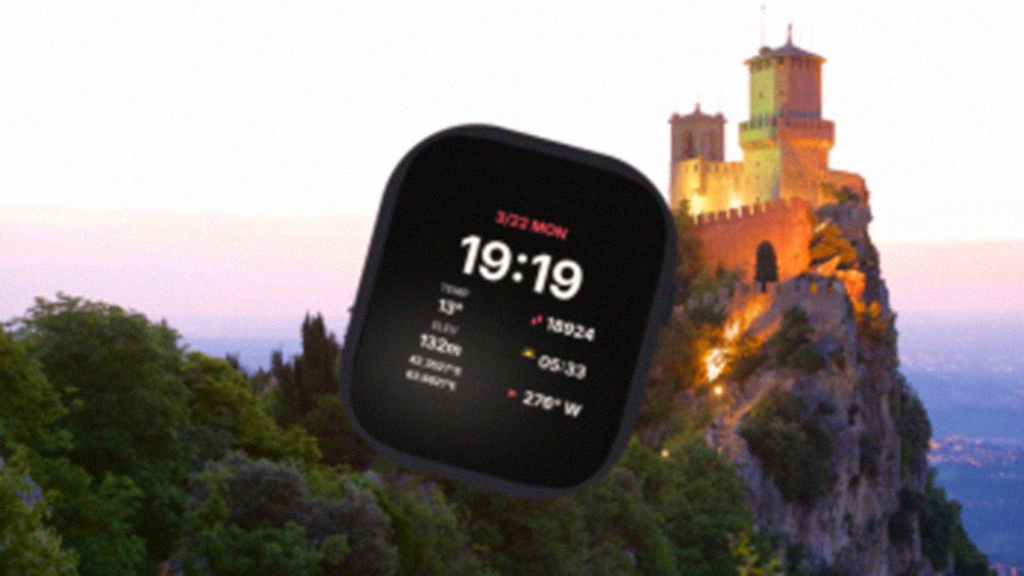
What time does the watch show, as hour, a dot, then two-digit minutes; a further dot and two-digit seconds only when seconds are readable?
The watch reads 19.19
